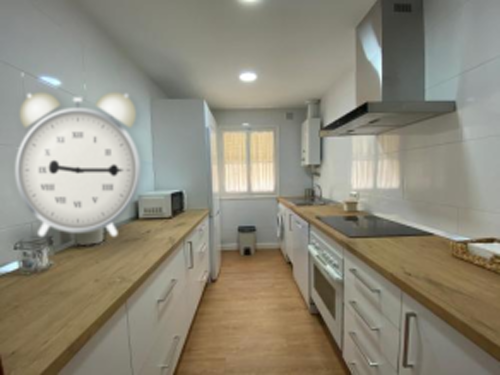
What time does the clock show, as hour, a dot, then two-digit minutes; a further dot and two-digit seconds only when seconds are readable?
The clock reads 9.15
